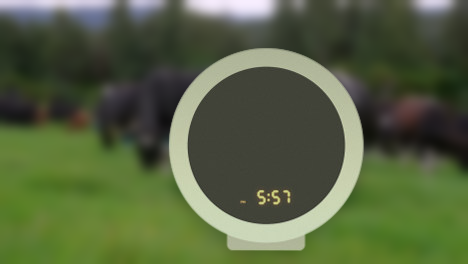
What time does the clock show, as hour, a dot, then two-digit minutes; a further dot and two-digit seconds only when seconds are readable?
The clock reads 5.57
